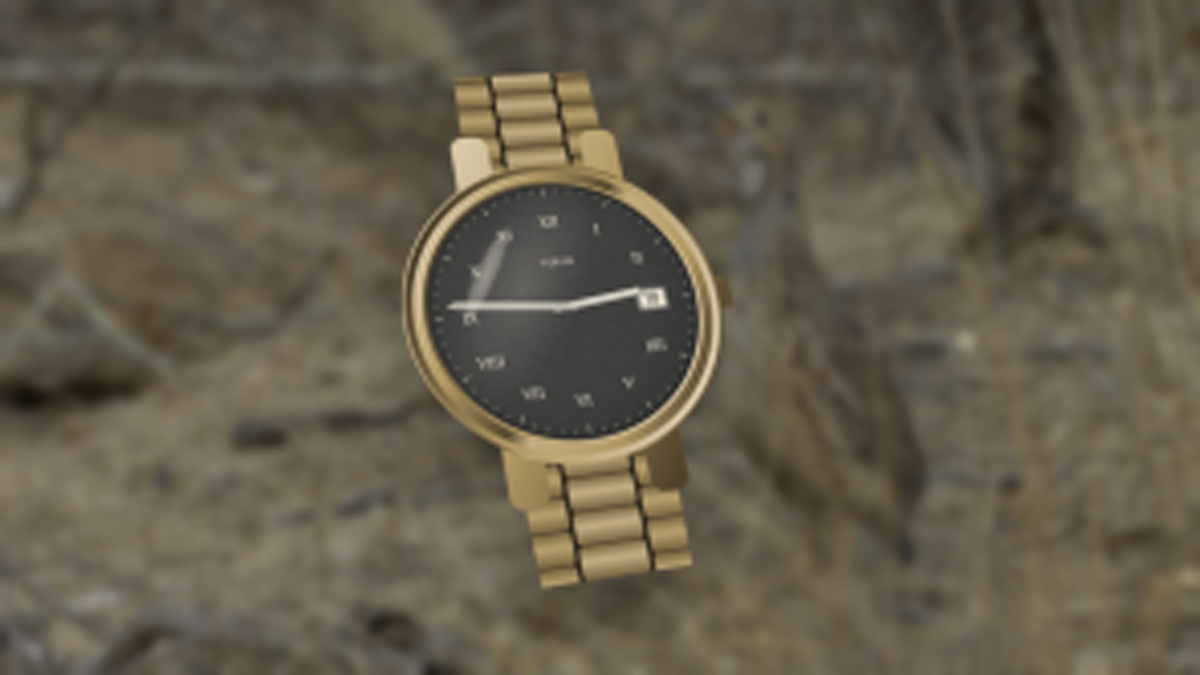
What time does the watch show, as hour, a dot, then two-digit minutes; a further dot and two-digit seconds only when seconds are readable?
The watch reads 2.46
